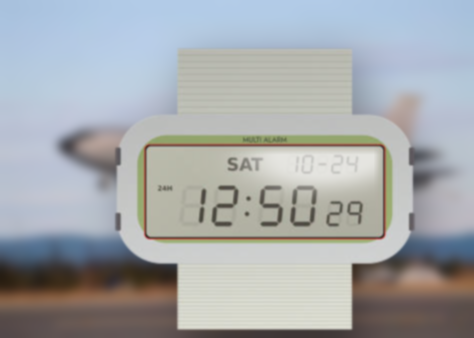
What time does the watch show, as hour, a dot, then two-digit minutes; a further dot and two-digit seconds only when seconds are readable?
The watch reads 12.50.29
